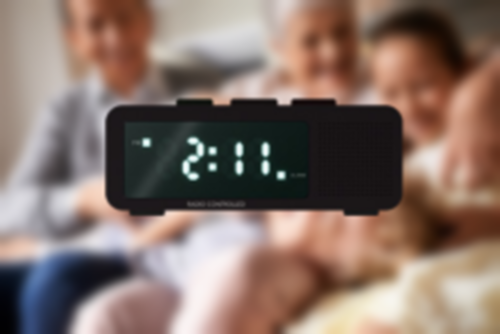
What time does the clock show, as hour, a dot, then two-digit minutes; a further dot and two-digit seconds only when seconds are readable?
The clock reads 2.11
